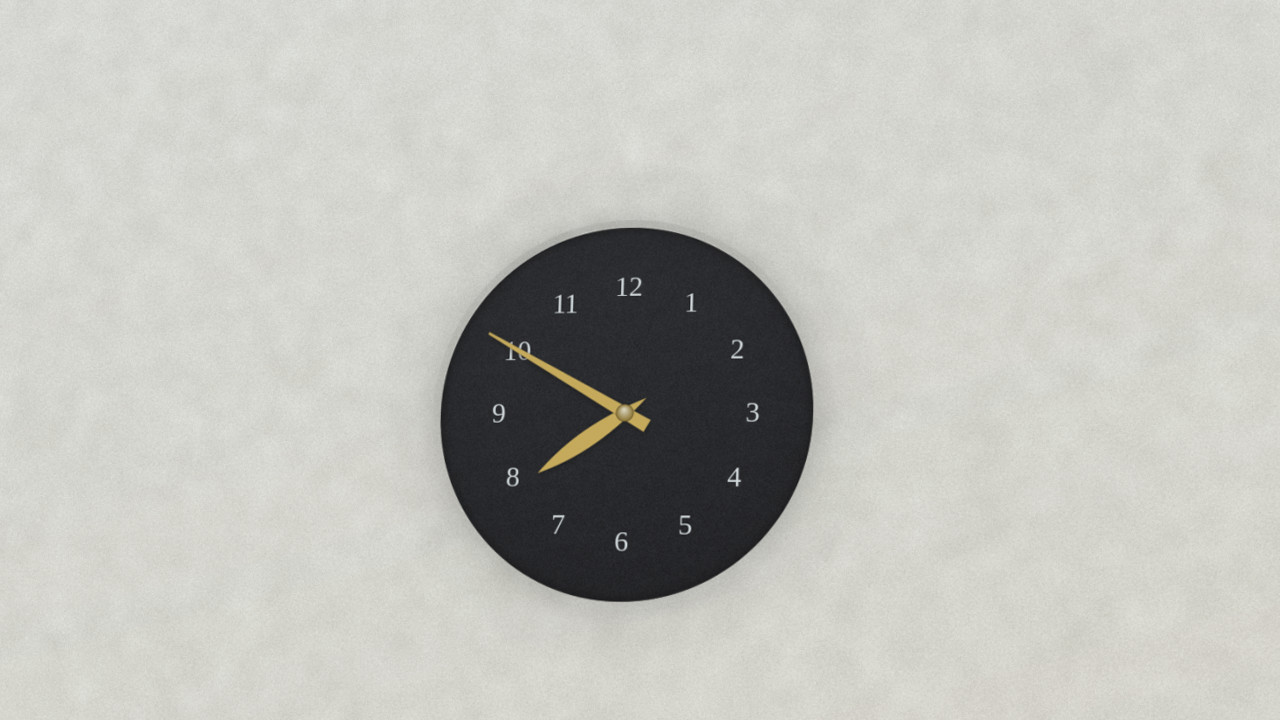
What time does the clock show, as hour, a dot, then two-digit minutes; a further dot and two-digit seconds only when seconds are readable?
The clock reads 7.50
